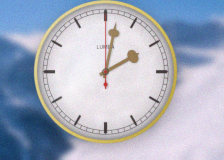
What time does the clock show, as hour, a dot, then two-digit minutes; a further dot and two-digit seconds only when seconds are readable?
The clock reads 2.02.00
